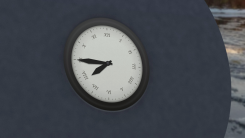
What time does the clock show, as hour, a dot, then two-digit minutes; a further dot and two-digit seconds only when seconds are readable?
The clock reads 7.45
